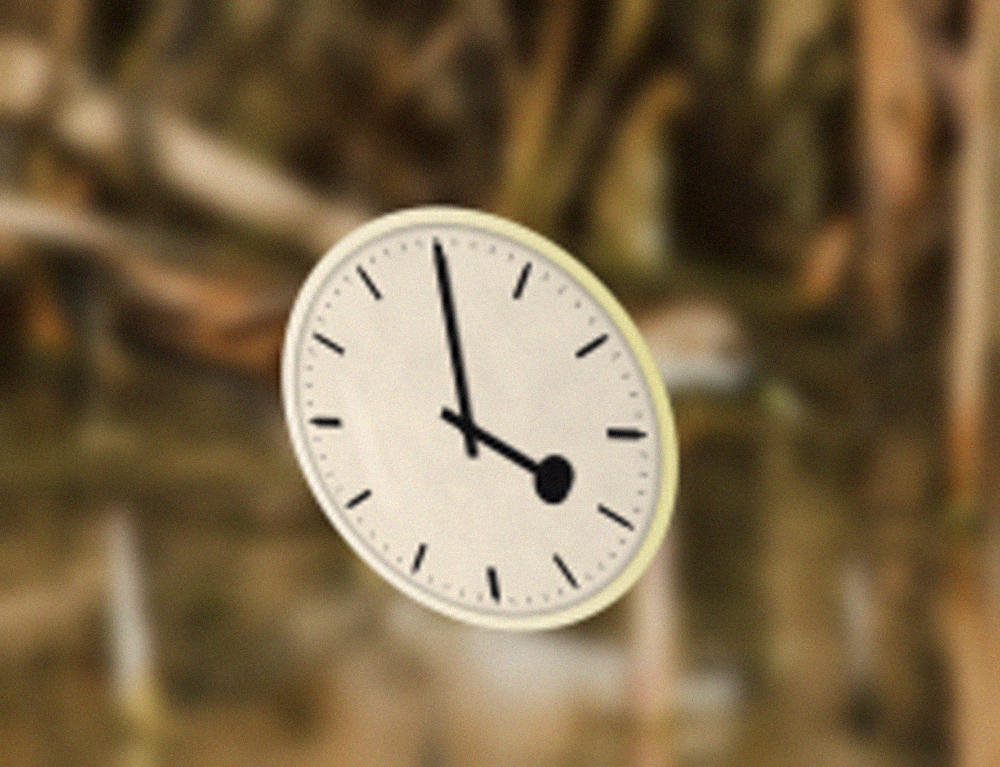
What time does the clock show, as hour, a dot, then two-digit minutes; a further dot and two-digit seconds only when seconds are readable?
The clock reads 4.00
